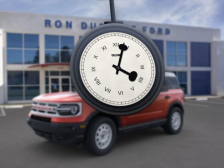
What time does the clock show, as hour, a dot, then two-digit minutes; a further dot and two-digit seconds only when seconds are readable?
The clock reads 4.03
